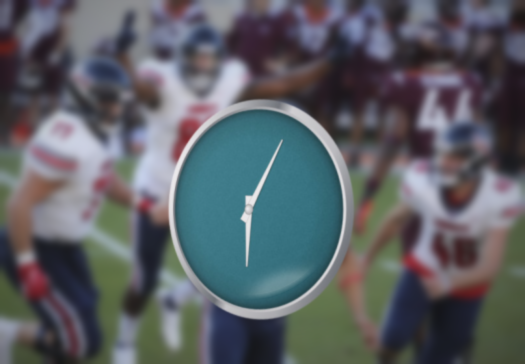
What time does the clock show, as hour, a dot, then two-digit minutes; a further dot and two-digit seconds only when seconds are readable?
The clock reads 6.05
